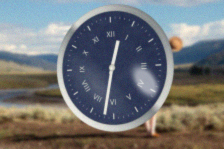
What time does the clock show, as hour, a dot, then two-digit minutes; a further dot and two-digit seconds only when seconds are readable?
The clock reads 12.32
